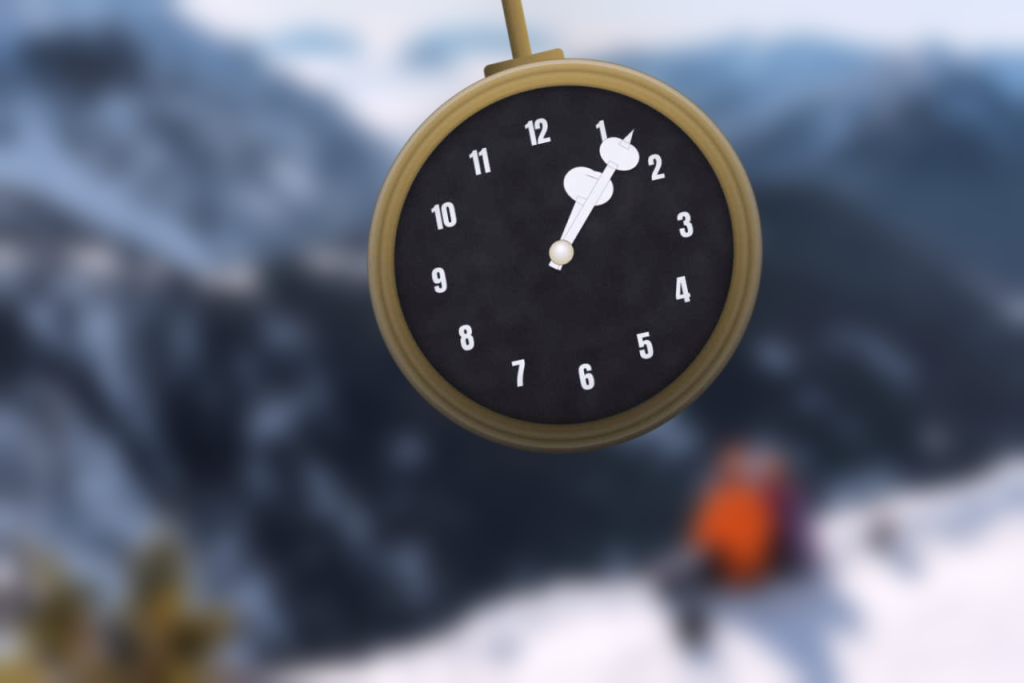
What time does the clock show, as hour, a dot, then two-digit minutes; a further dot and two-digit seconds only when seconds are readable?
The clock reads 1.07
